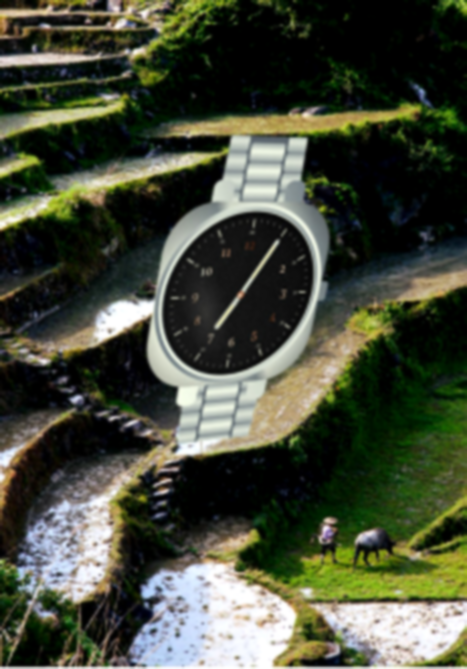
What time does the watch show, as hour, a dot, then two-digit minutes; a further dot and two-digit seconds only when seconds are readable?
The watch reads 7.05
